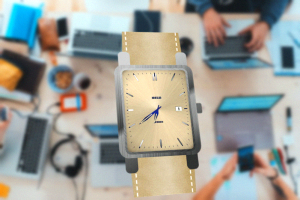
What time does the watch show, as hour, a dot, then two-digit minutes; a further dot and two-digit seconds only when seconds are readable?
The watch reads 6.39
